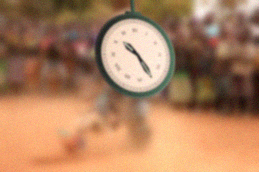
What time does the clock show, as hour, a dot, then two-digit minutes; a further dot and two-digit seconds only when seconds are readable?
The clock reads 10.25
